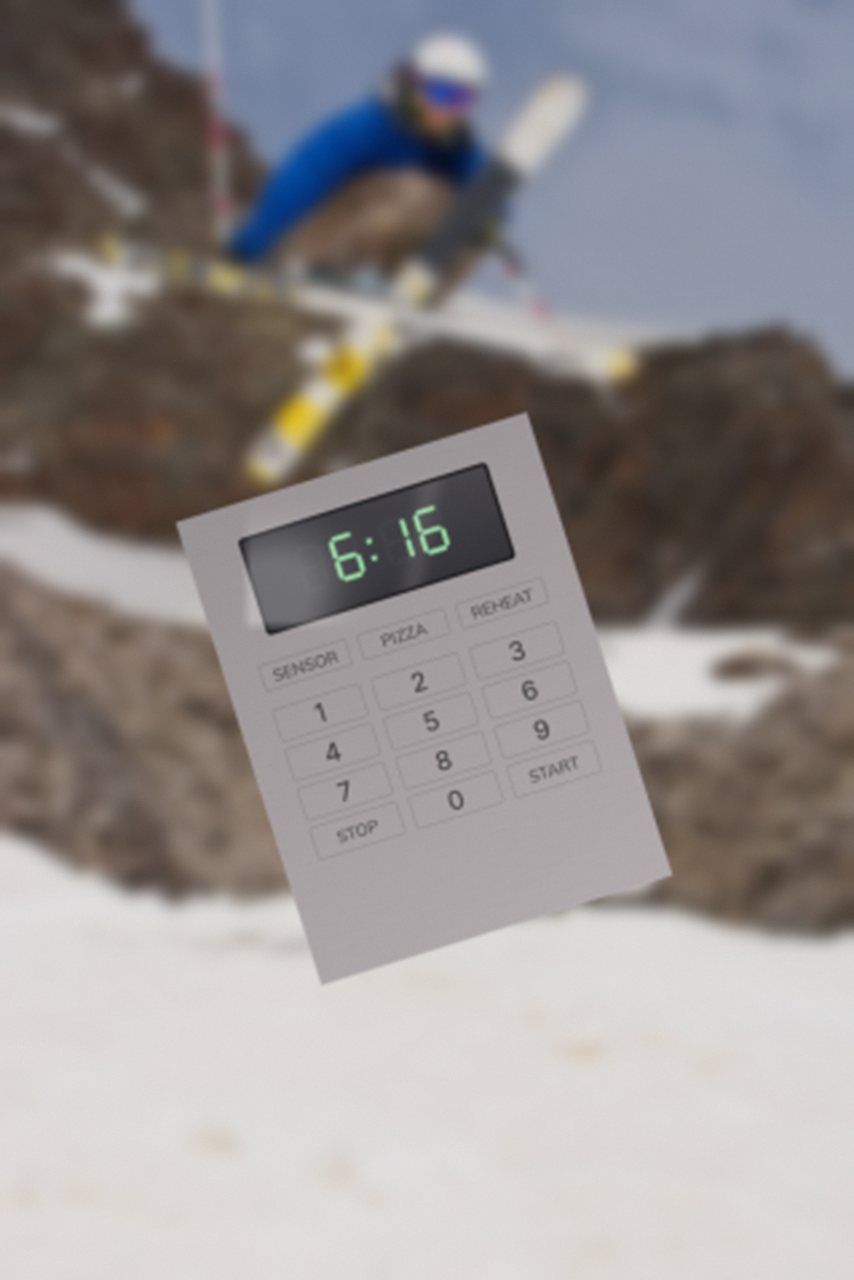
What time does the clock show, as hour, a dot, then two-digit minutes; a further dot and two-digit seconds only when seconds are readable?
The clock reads 6.16
